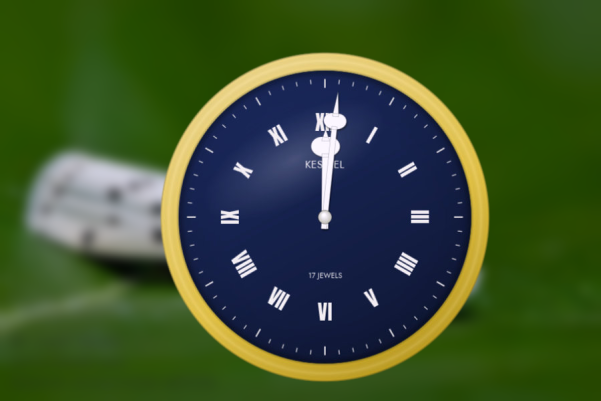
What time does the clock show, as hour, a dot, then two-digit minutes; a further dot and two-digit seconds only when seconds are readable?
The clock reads 12.01
